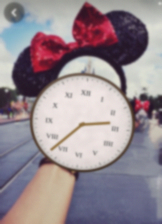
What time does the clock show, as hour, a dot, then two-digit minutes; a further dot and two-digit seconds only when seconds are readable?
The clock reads 2.37
